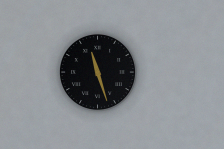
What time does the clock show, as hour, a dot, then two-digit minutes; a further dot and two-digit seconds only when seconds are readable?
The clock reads 11.27
